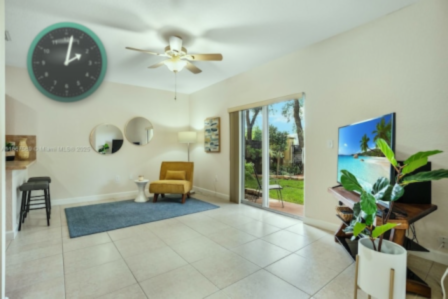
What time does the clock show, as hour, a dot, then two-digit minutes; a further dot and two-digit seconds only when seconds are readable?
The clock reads 2.02
